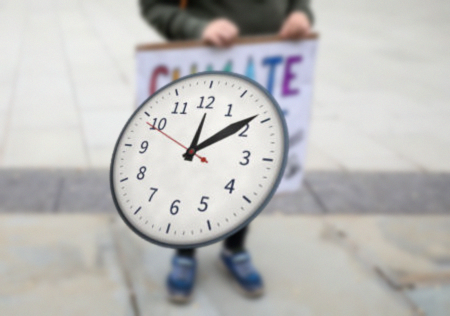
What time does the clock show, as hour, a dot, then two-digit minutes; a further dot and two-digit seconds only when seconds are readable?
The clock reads 12.08.49
